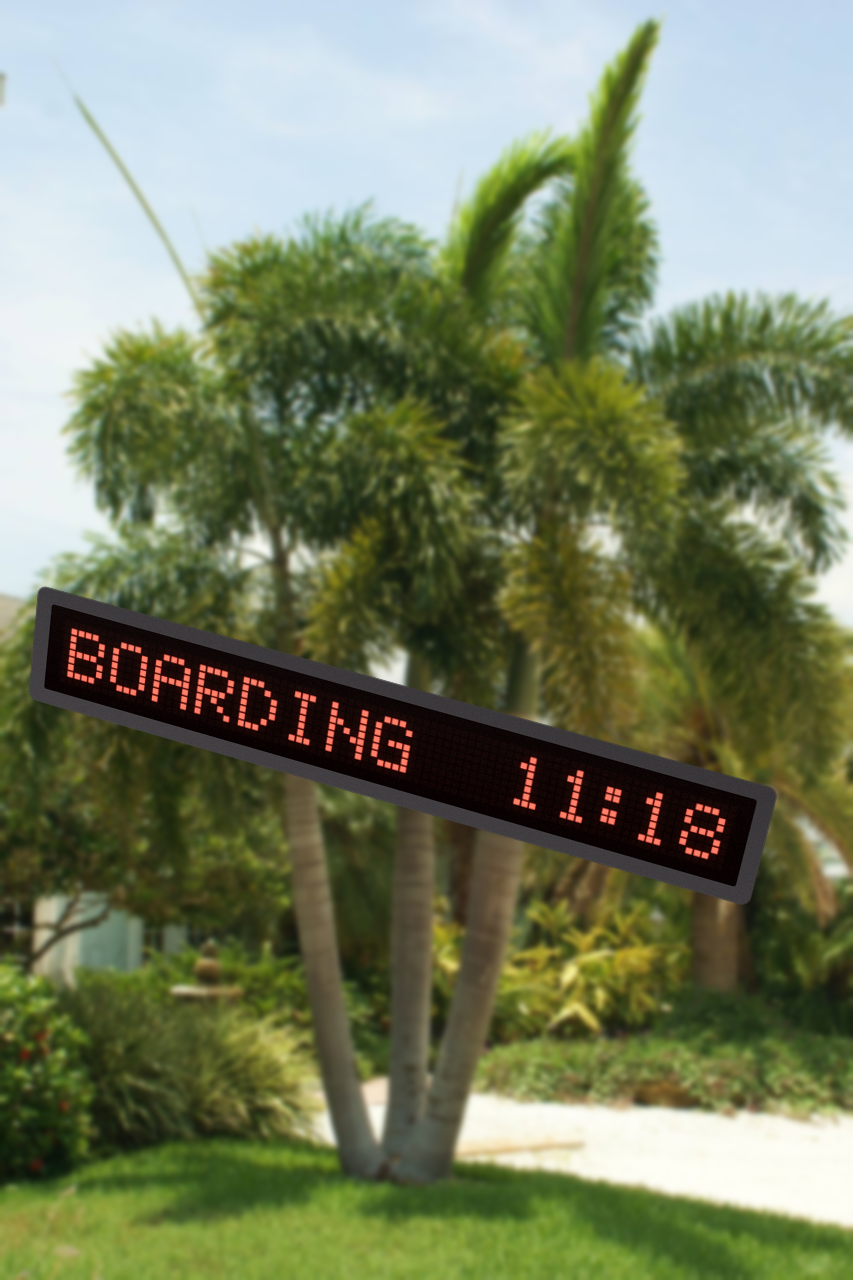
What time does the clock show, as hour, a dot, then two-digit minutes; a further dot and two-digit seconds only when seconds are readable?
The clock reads 11.18
